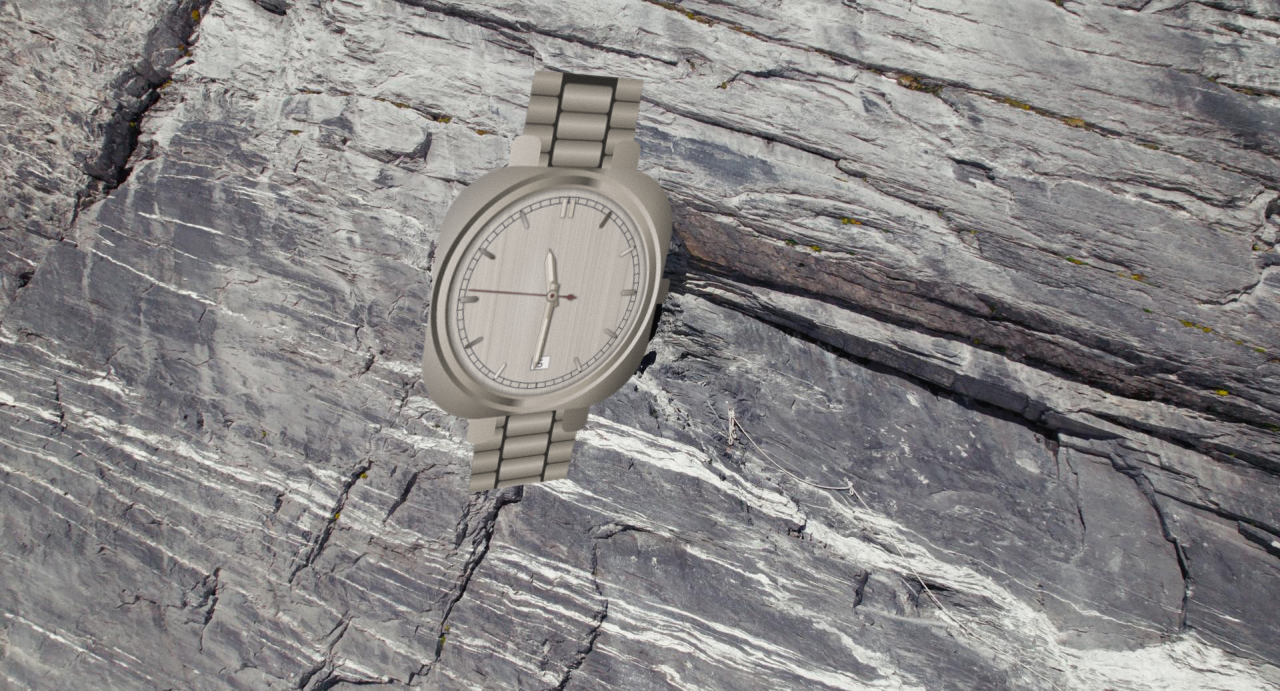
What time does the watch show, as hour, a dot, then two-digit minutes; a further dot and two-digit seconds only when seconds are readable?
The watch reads 11.30.46
